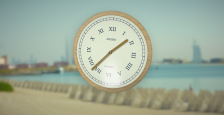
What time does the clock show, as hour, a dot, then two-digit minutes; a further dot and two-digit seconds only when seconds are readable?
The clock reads 1.37
